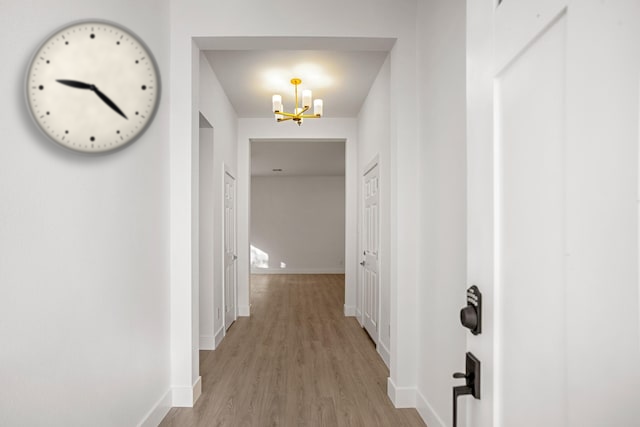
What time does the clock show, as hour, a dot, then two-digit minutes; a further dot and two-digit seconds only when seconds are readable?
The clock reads 9.22
